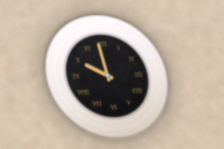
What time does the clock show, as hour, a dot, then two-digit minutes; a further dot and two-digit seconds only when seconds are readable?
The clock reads 9.59
